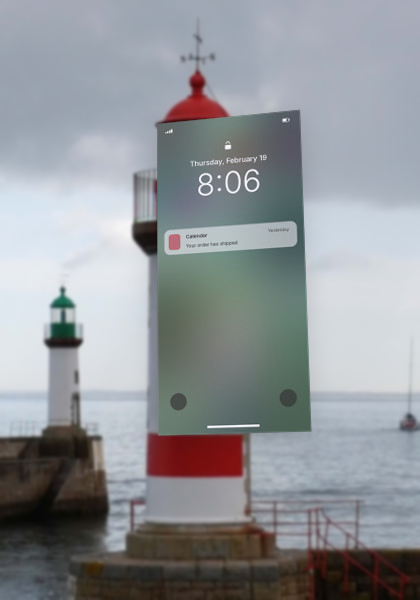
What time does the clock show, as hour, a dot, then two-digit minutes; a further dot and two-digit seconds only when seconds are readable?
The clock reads 8.06
